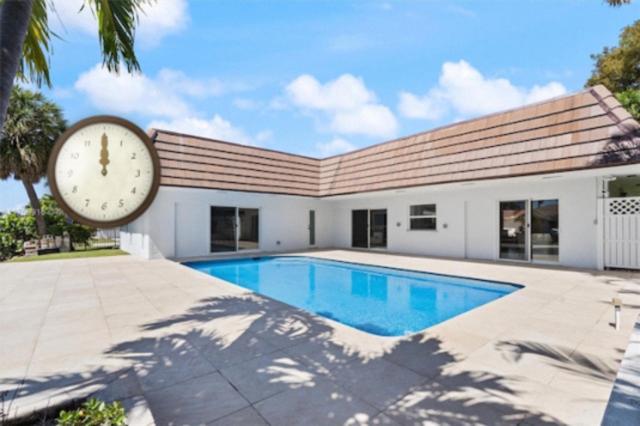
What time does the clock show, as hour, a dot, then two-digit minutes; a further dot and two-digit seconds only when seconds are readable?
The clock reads 12.00
